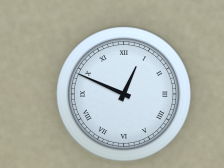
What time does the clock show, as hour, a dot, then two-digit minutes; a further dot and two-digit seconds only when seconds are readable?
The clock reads 12.49
